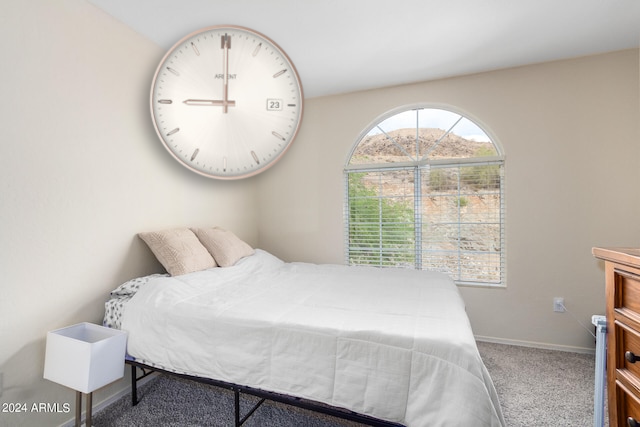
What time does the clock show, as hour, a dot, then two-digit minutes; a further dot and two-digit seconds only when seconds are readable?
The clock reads 9.00
